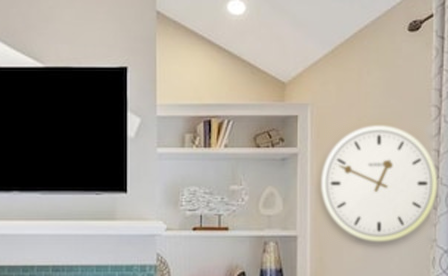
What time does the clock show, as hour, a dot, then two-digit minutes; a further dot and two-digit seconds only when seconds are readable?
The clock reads 12.49
